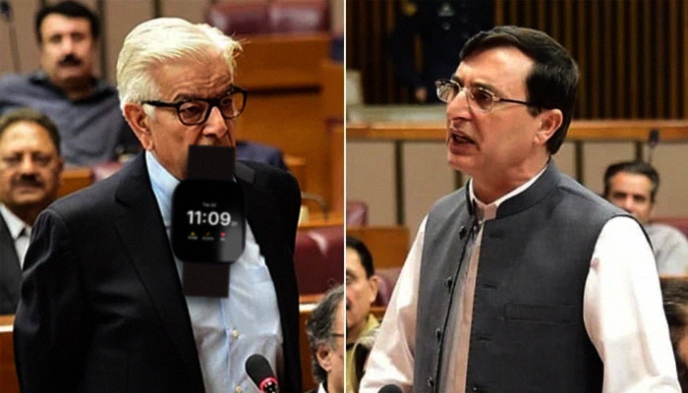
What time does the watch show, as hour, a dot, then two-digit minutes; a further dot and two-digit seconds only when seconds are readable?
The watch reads 11.09
